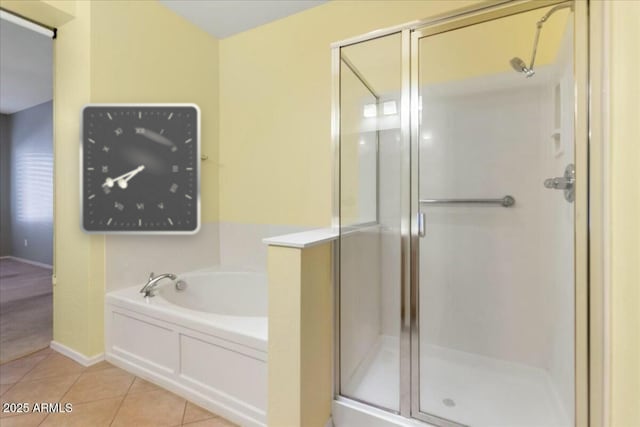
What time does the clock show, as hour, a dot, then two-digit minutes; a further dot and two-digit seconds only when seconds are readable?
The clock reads 7.41
